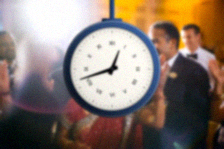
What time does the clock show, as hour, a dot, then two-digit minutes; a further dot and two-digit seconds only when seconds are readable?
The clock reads 12.42
